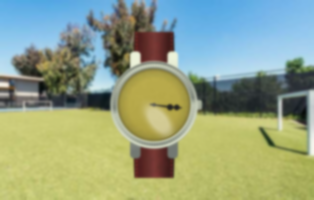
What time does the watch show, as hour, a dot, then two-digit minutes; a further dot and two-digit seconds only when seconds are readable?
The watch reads 3.16
